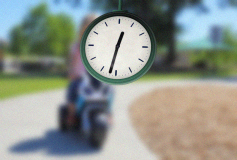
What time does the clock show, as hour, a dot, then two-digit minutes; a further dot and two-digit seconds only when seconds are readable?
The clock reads 12.32
